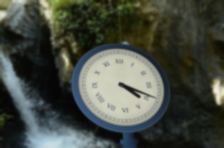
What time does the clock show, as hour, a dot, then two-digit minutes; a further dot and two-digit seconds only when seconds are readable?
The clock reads 4.19
